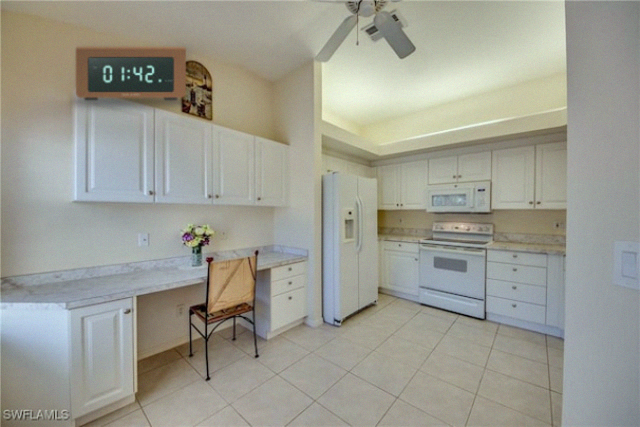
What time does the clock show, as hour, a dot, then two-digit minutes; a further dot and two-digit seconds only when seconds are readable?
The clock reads 1.42
